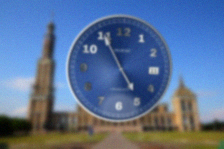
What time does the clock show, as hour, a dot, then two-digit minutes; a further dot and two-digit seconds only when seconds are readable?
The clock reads 4.55
